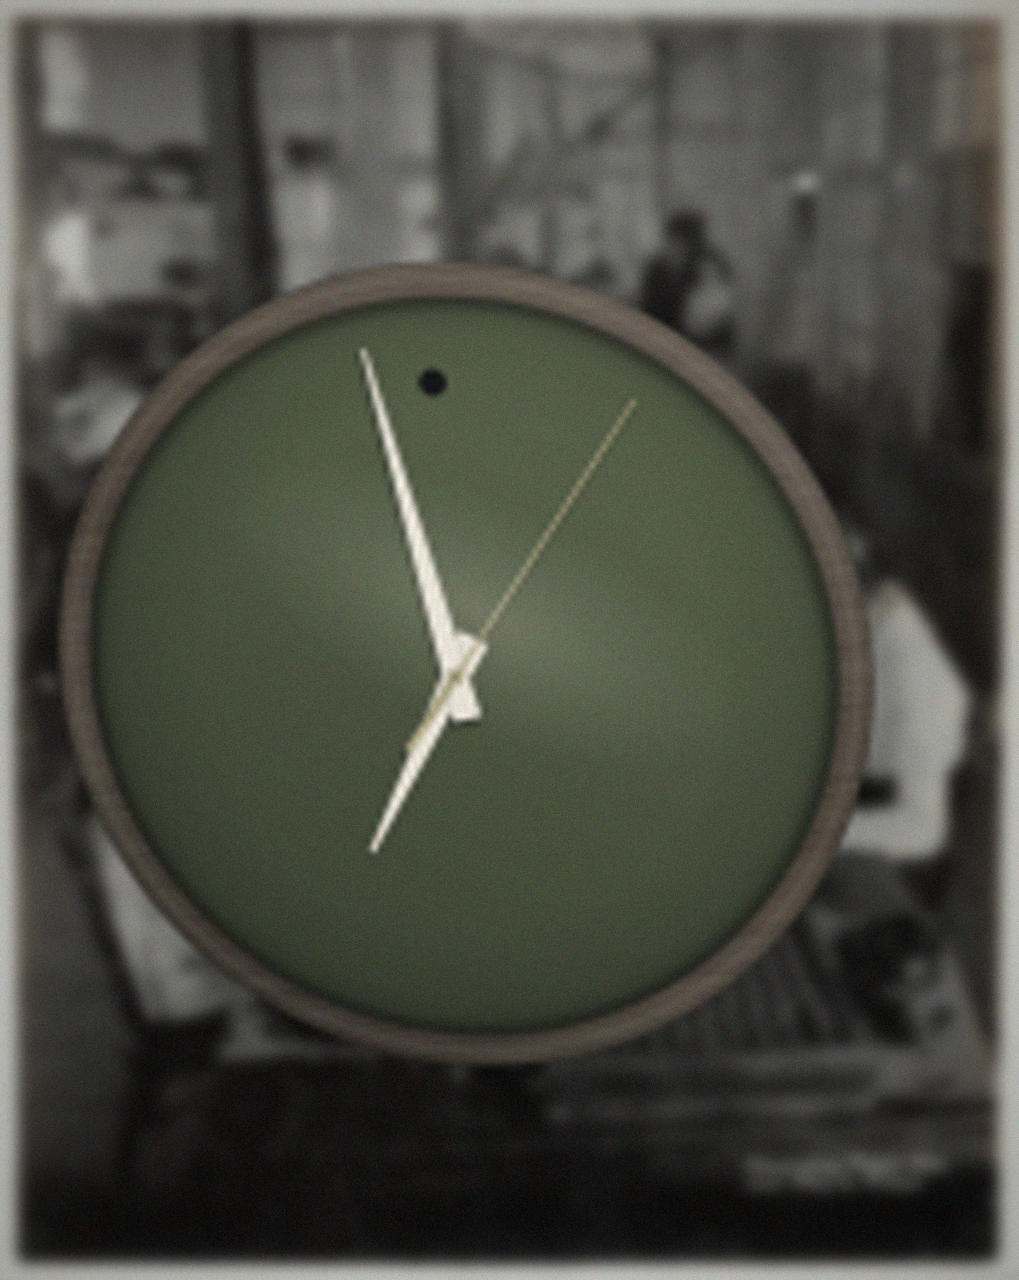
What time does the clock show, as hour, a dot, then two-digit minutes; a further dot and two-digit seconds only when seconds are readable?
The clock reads 6.58.06
